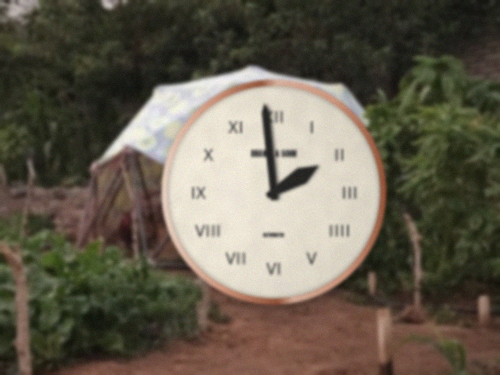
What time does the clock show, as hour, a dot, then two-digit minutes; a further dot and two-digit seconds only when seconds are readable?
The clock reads 1.59
